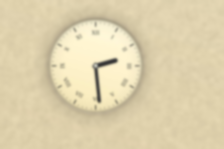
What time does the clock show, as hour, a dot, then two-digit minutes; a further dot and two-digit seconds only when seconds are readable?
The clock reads 2.29
